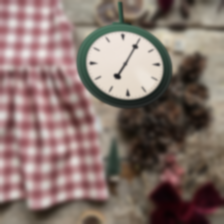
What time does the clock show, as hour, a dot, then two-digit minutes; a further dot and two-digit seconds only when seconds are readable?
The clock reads 7.05
